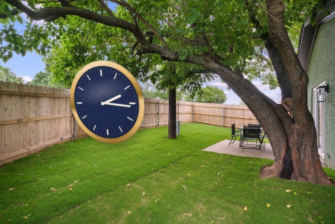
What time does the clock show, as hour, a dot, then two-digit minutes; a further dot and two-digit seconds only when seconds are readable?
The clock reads 2.16
